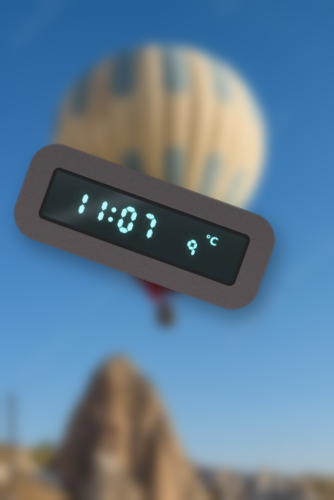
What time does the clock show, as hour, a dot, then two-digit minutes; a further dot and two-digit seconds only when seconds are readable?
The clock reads 11.07
